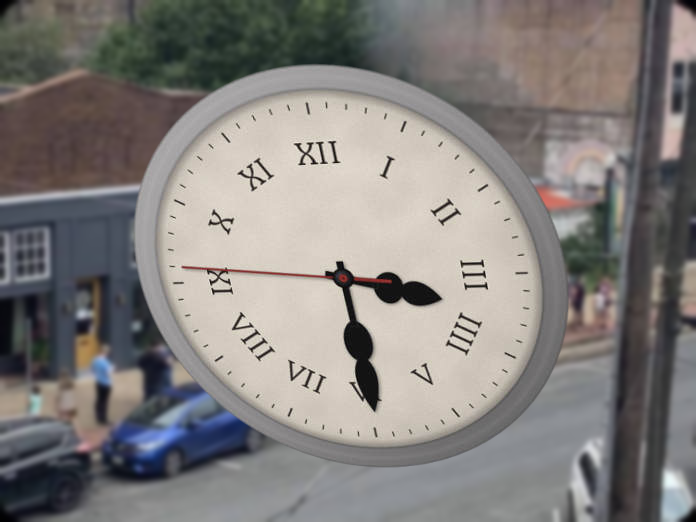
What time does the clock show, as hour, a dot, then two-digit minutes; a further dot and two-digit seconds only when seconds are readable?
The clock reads 3.29.46
